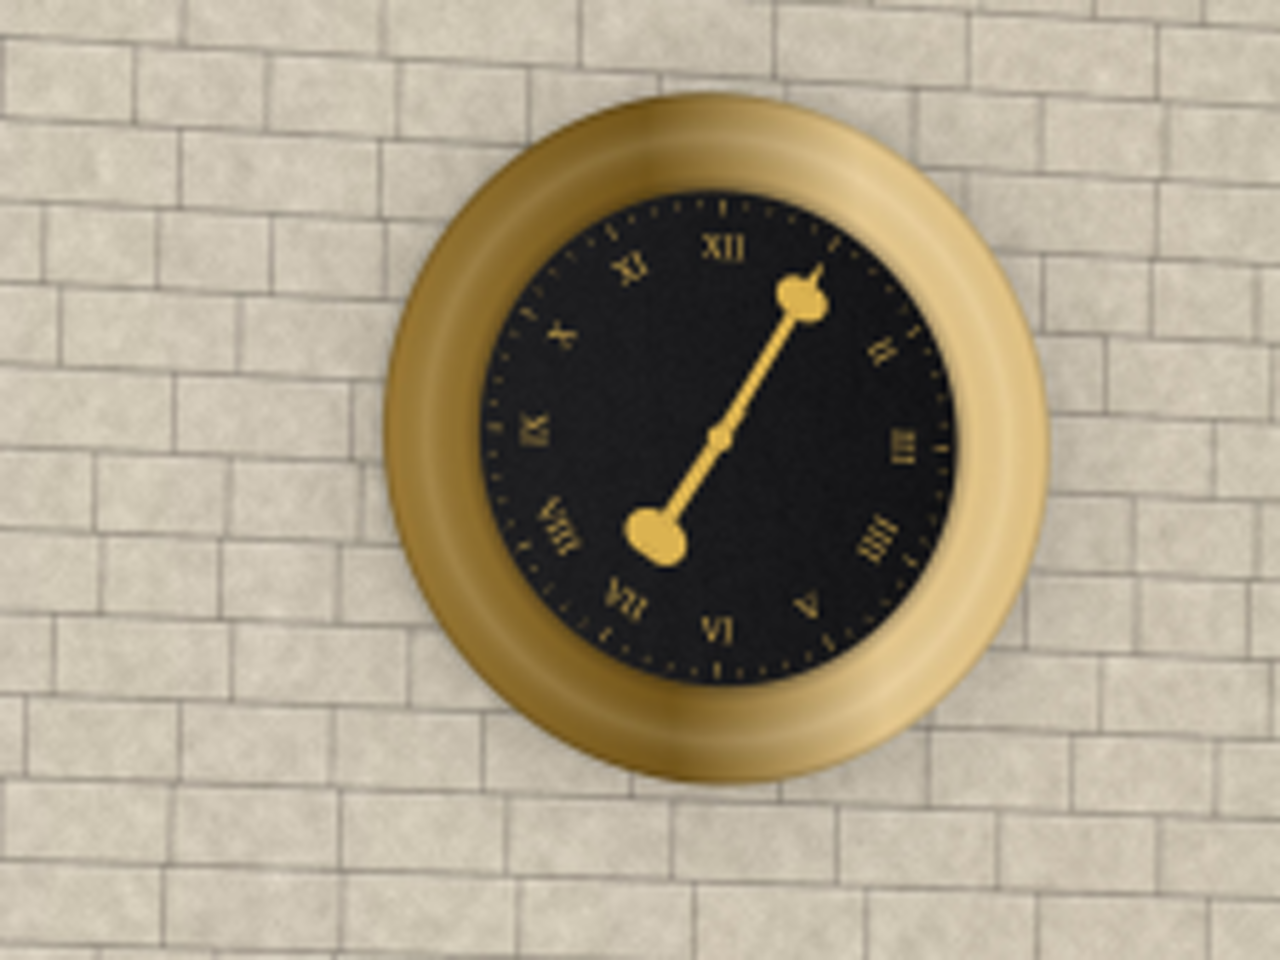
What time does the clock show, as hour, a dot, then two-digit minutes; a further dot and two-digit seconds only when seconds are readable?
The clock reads 7.05
